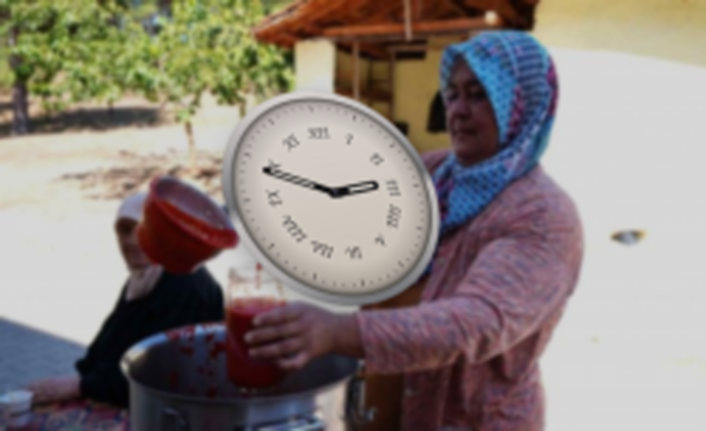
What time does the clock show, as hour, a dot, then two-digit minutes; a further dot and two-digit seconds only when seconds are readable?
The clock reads 2.49
